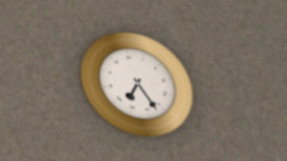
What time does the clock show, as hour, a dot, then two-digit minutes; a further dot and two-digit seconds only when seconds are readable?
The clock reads 7.27
